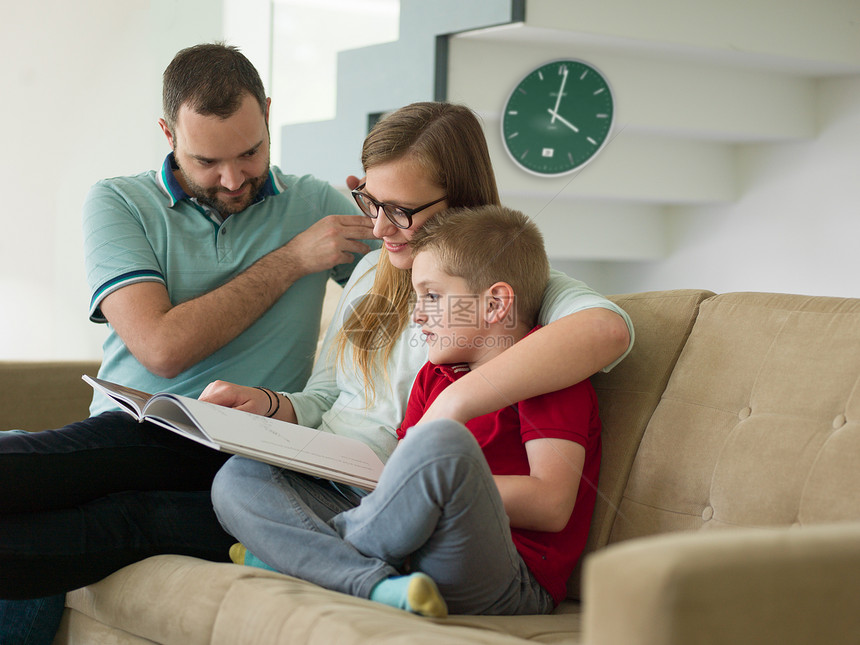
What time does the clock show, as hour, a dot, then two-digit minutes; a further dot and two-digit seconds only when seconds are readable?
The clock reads 4.01
